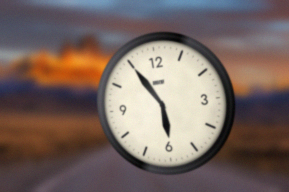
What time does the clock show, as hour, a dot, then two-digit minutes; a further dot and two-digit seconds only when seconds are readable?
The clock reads 5.55
